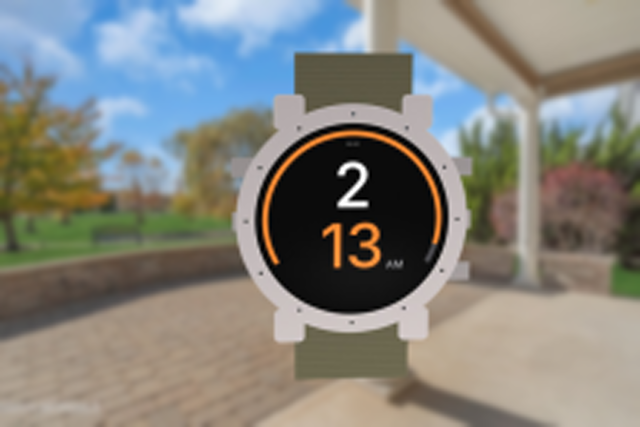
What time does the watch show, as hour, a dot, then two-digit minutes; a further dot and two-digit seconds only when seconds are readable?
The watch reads 2.13
